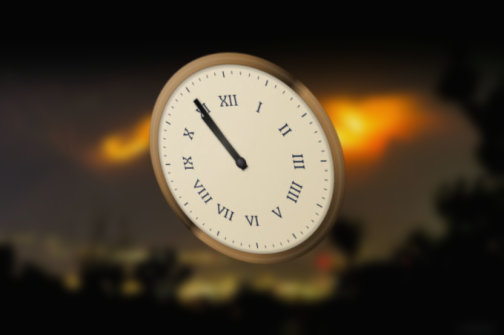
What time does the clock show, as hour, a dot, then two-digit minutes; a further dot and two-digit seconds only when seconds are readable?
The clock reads 10.55
